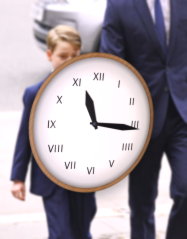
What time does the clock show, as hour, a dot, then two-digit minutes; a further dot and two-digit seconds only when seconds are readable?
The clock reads 11.16
